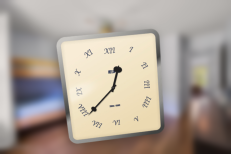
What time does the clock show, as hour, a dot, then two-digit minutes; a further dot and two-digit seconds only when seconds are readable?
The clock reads 12.38
